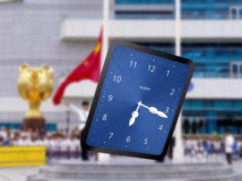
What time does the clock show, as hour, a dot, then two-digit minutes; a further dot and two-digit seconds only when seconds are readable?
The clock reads 6.17
